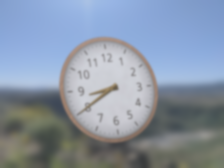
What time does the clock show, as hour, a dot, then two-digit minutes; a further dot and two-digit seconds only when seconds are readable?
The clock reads 8.40
